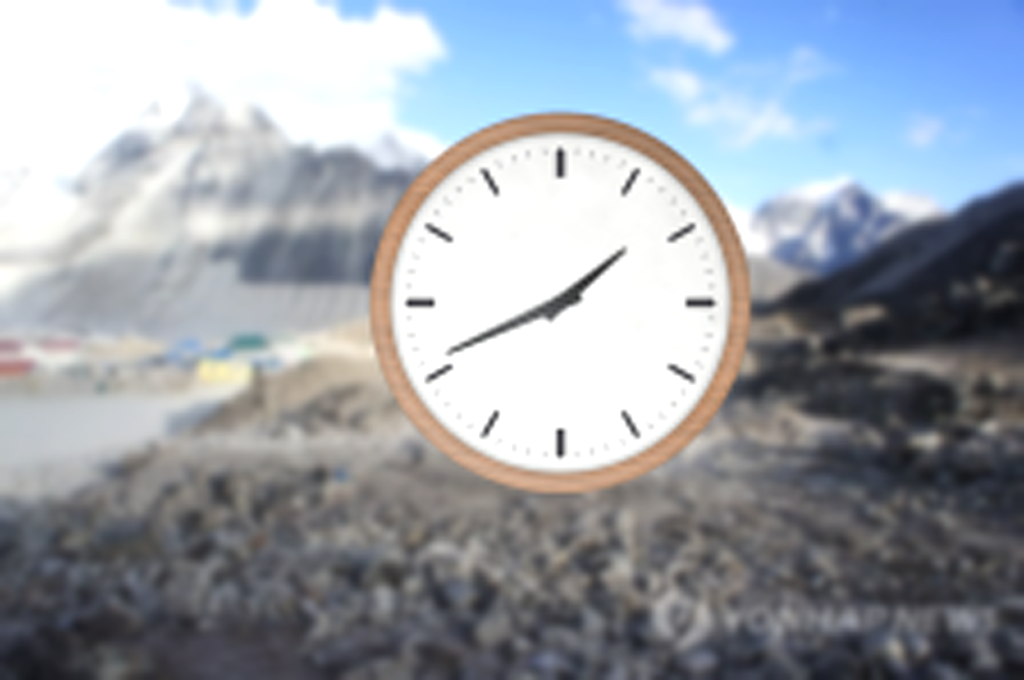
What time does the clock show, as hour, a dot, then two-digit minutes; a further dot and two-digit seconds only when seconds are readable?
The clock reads 1.41
